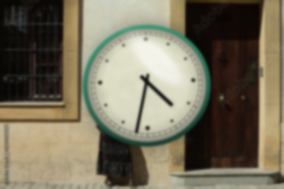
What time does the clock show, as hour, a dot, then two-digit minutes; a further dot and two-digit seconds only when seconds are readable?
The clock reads 4.32
